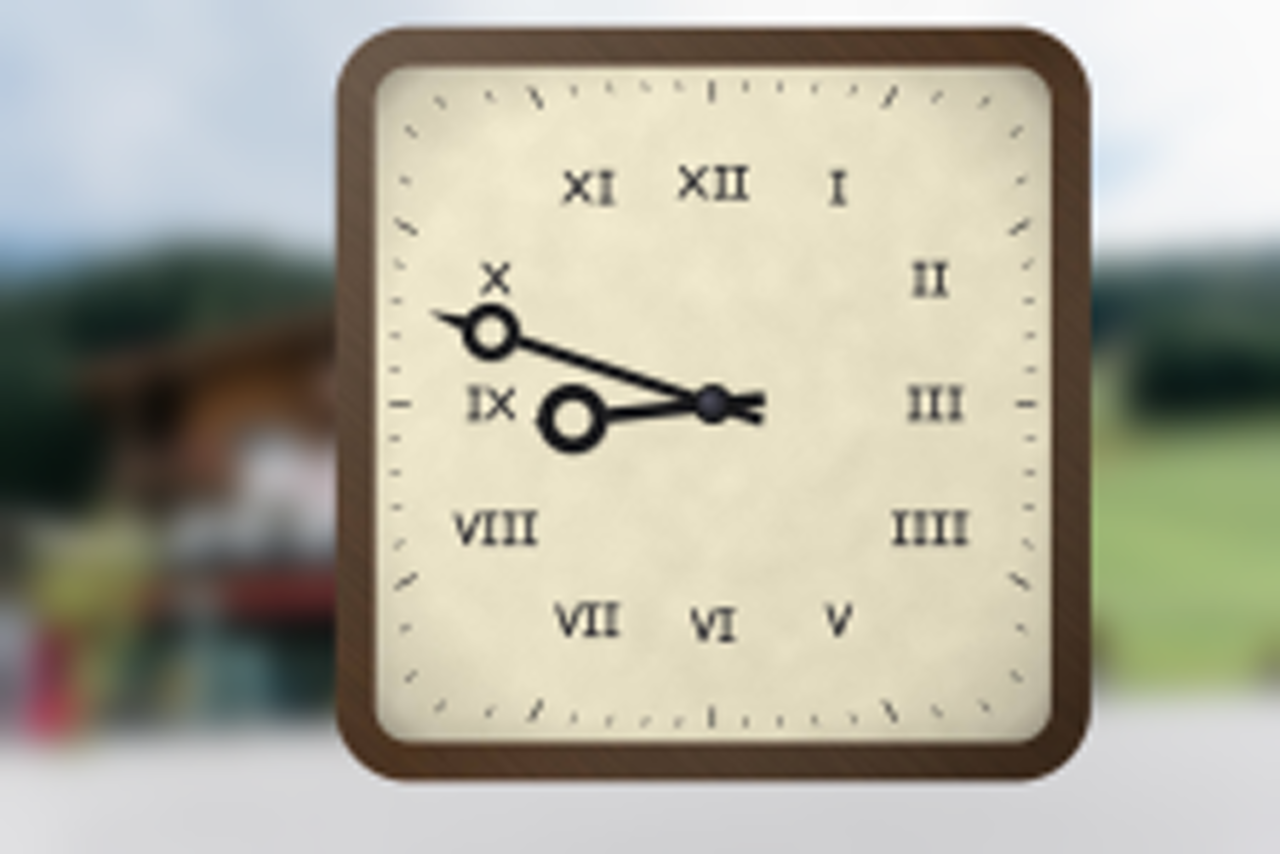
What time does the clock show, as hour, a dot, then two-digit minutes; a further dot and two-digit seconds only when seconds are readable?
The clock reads 8.48
